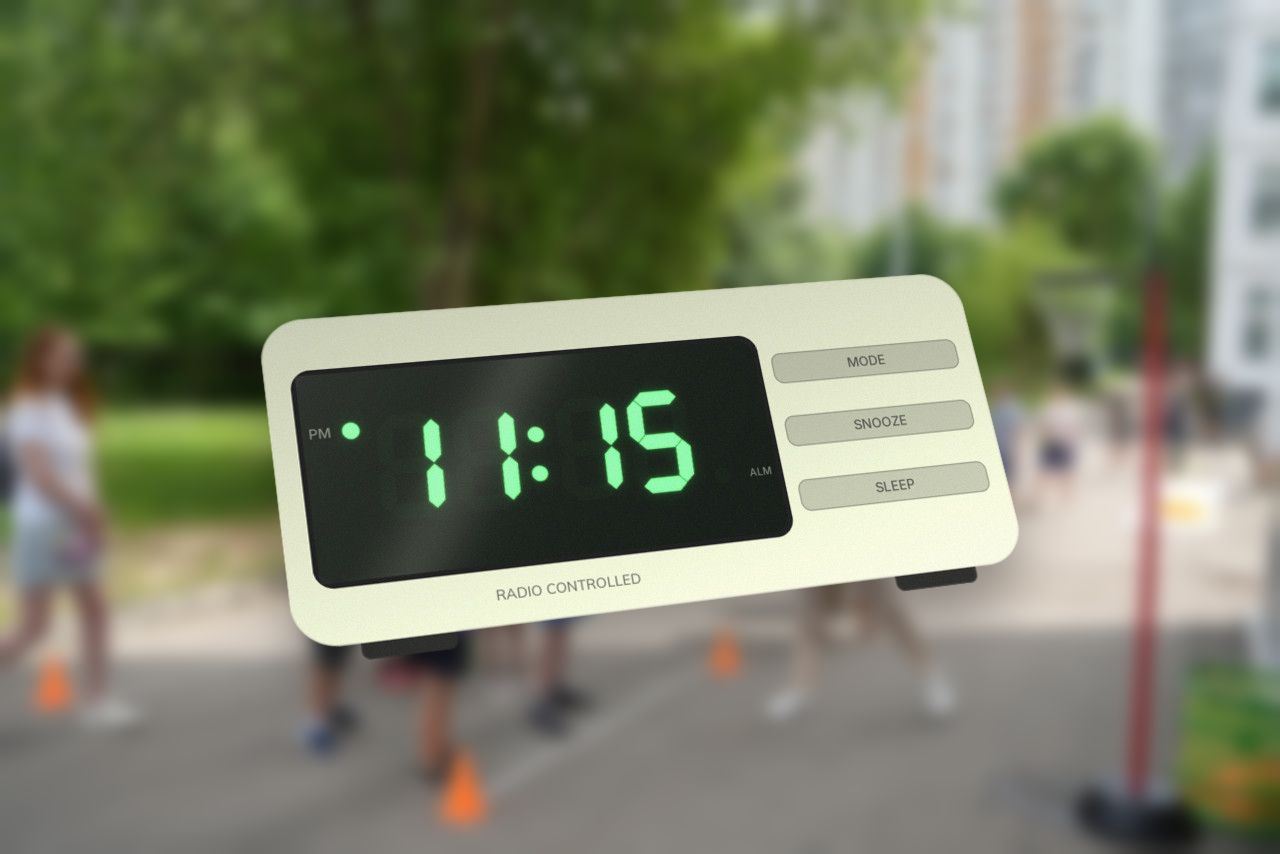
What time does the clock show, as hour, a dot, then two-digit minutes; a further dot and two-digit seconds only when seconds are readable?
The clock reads 11.15
